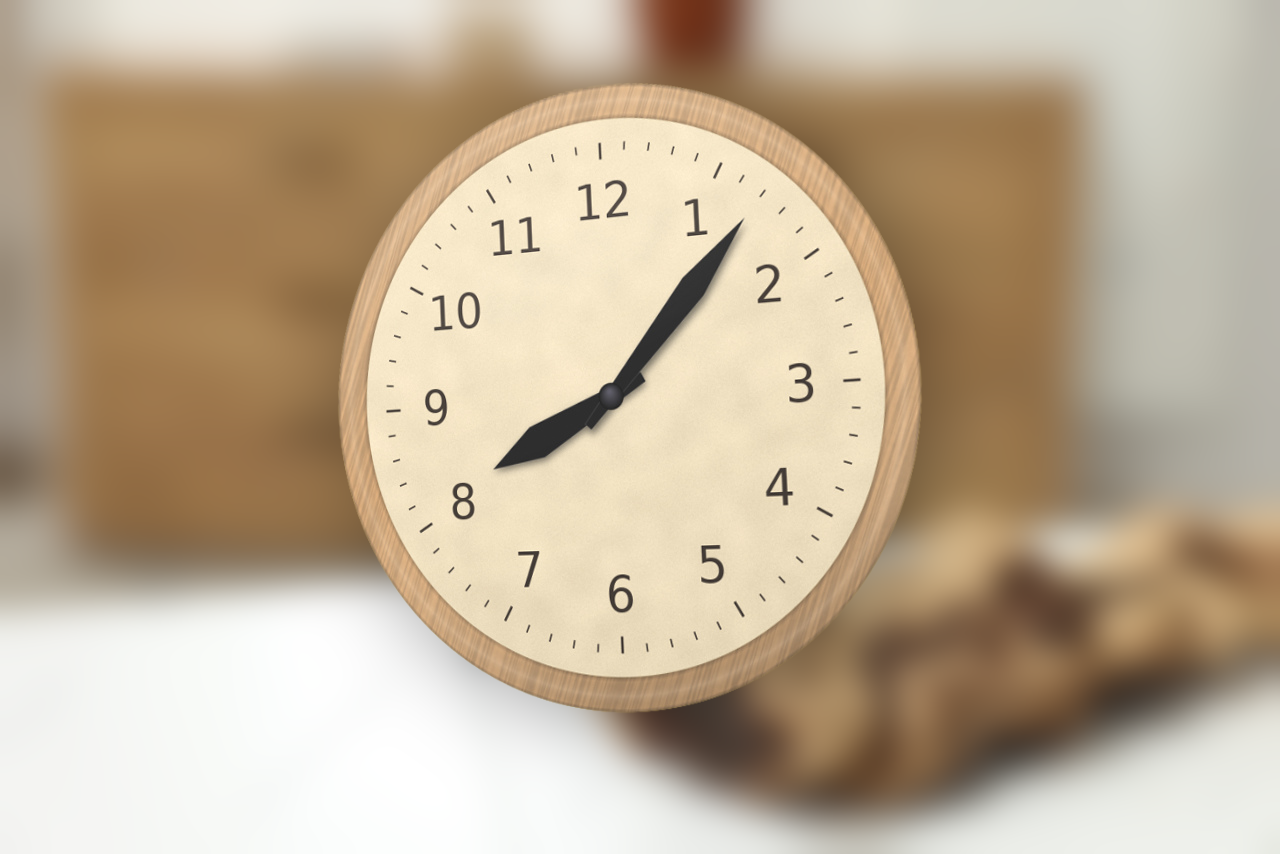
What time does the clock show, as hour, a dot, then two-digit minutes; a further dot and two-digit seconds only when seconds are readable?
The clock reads 8.07
